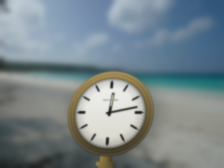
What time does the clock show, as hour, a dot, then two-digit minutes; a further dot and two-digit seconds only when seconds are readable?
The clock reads 12.13
